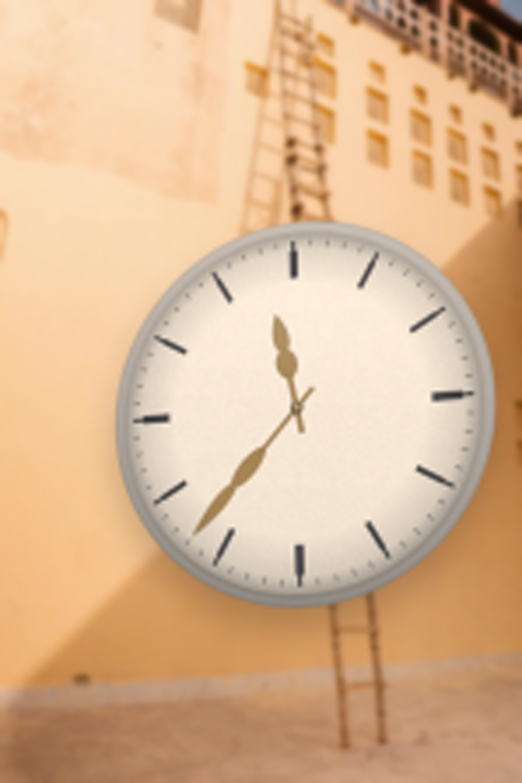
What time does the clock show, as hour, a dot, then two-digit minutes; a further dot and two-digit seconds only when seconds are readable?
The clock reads 11.37
